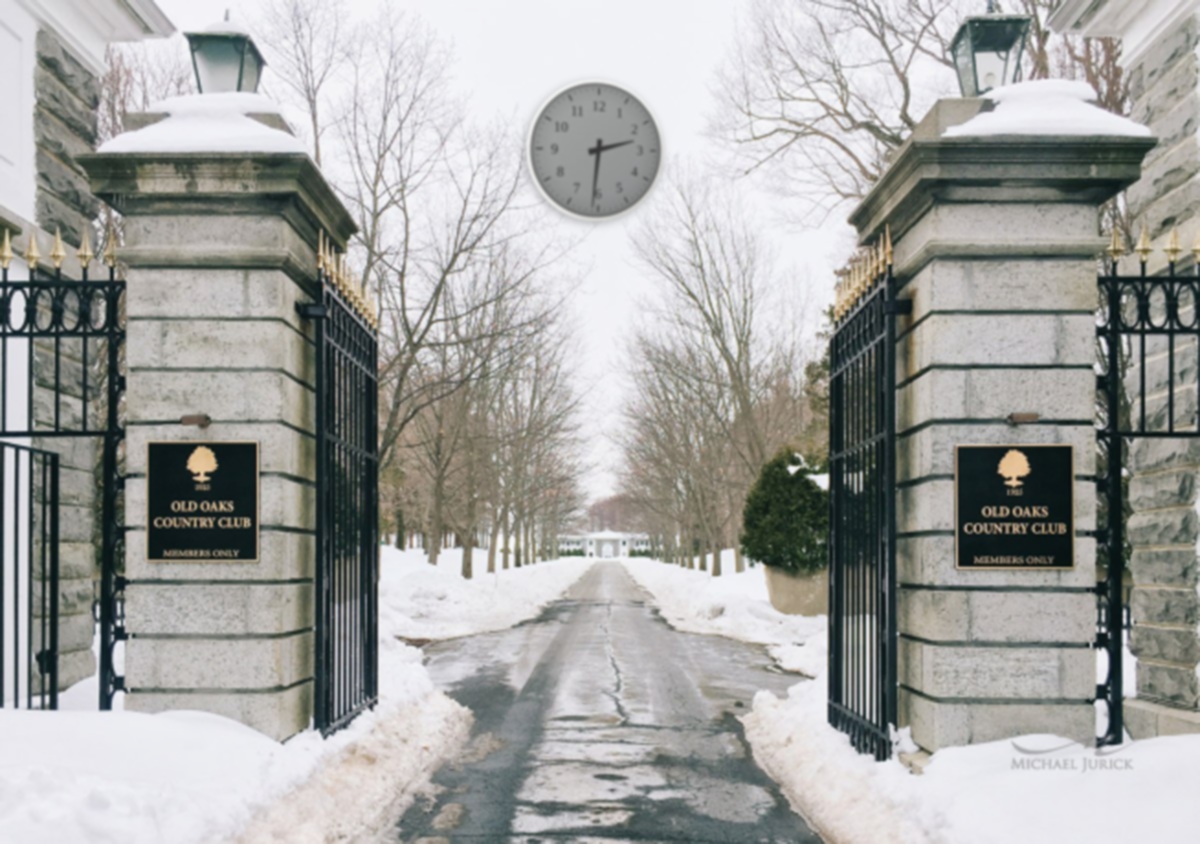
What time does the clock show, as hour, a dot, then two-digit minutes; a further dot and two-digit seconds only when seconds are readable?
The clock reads 2.31
